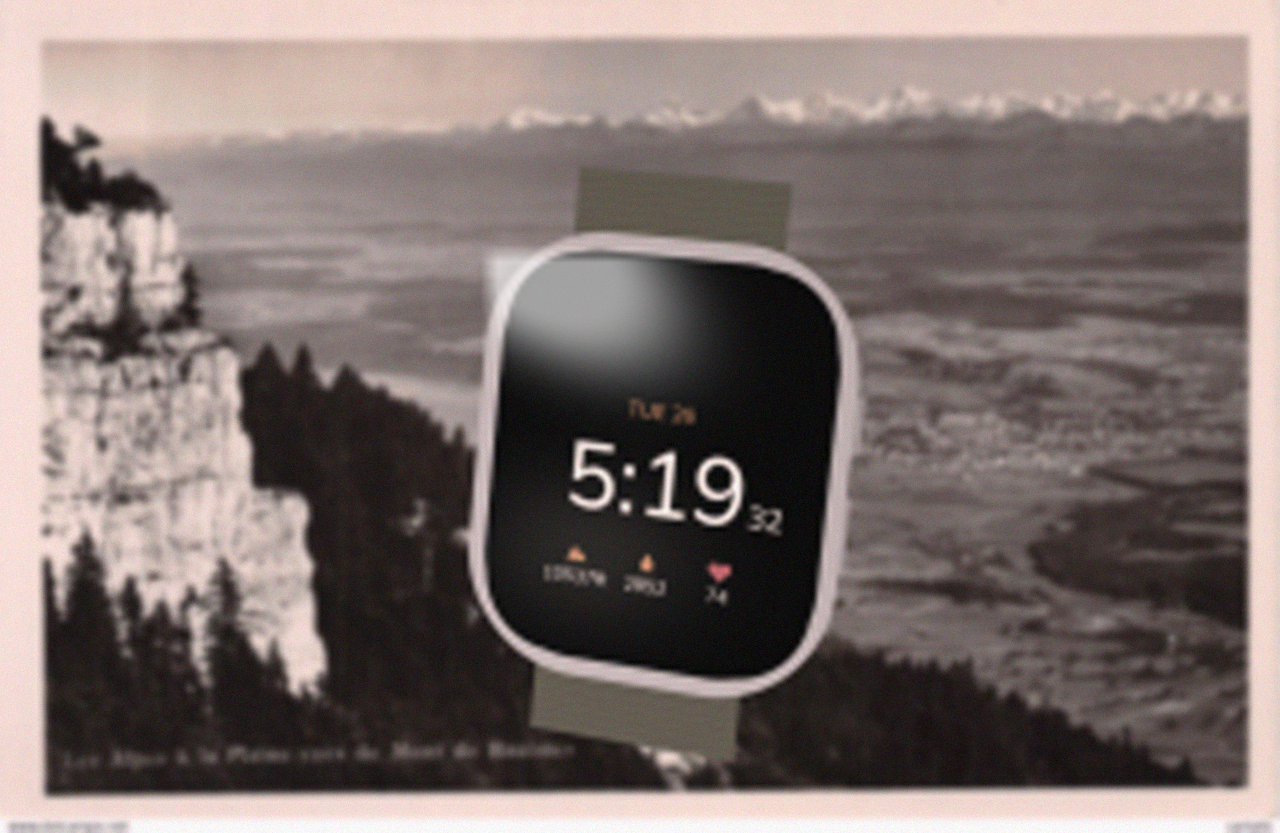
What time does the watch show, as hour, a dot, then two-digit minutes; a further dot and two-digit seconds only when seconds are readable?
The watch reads 5.19
